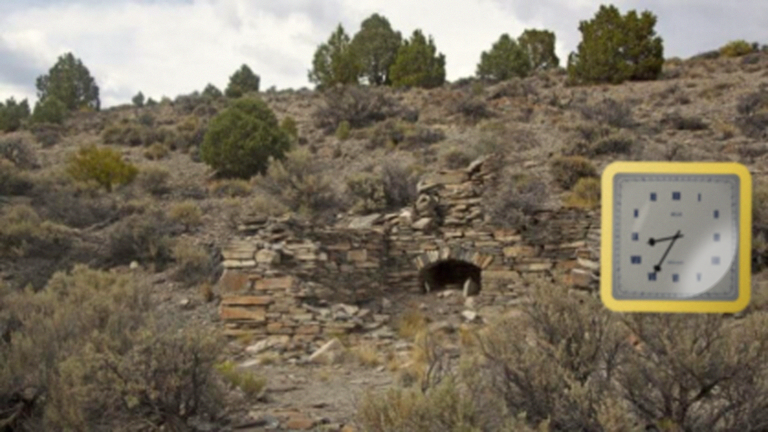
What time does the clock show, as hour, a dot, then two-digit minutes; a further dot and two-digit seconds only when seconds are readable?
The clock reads 8.35
